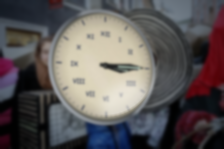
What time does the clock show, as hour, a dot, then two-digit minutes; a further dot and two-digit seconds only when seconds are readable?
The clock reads 3.15
